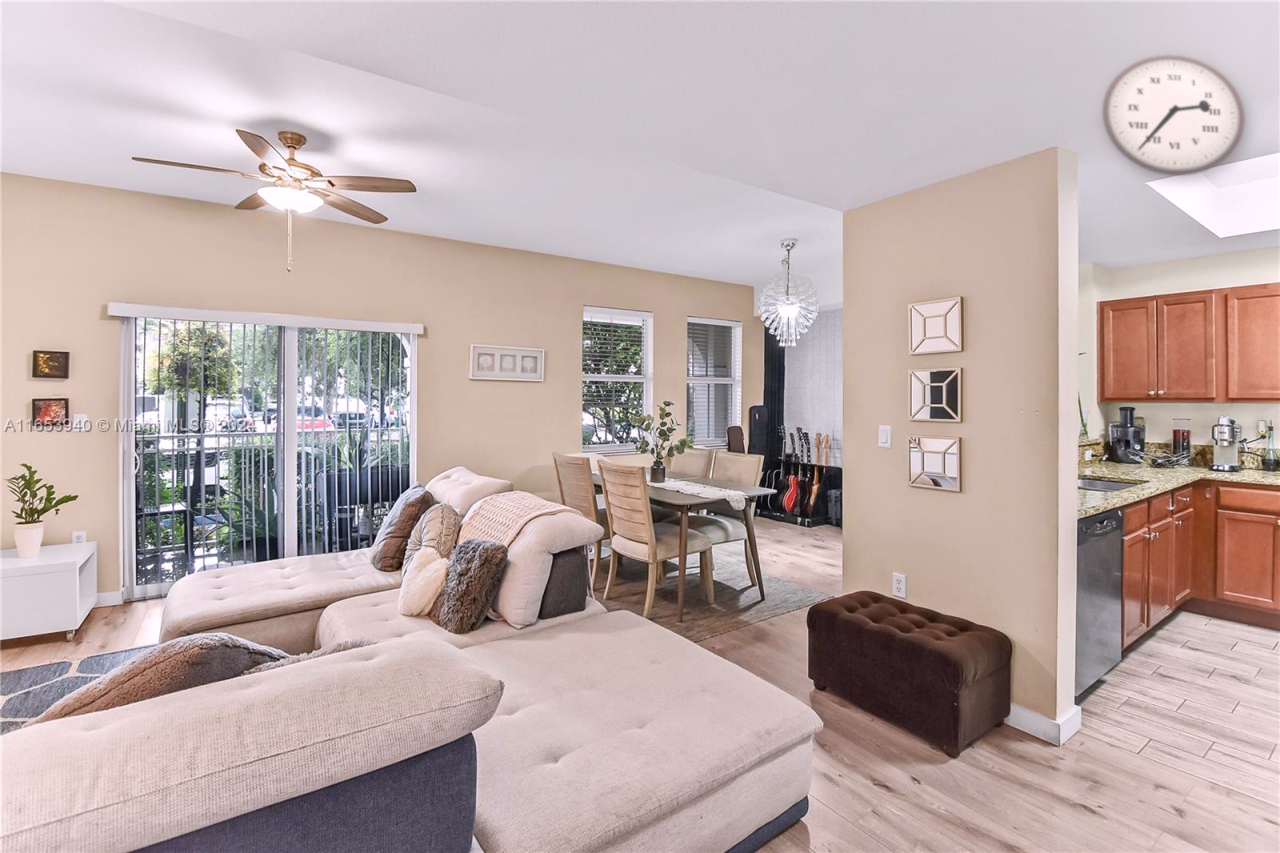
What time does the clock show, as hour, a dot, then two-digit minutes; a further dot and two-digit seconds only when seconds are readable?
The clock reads 2.36
